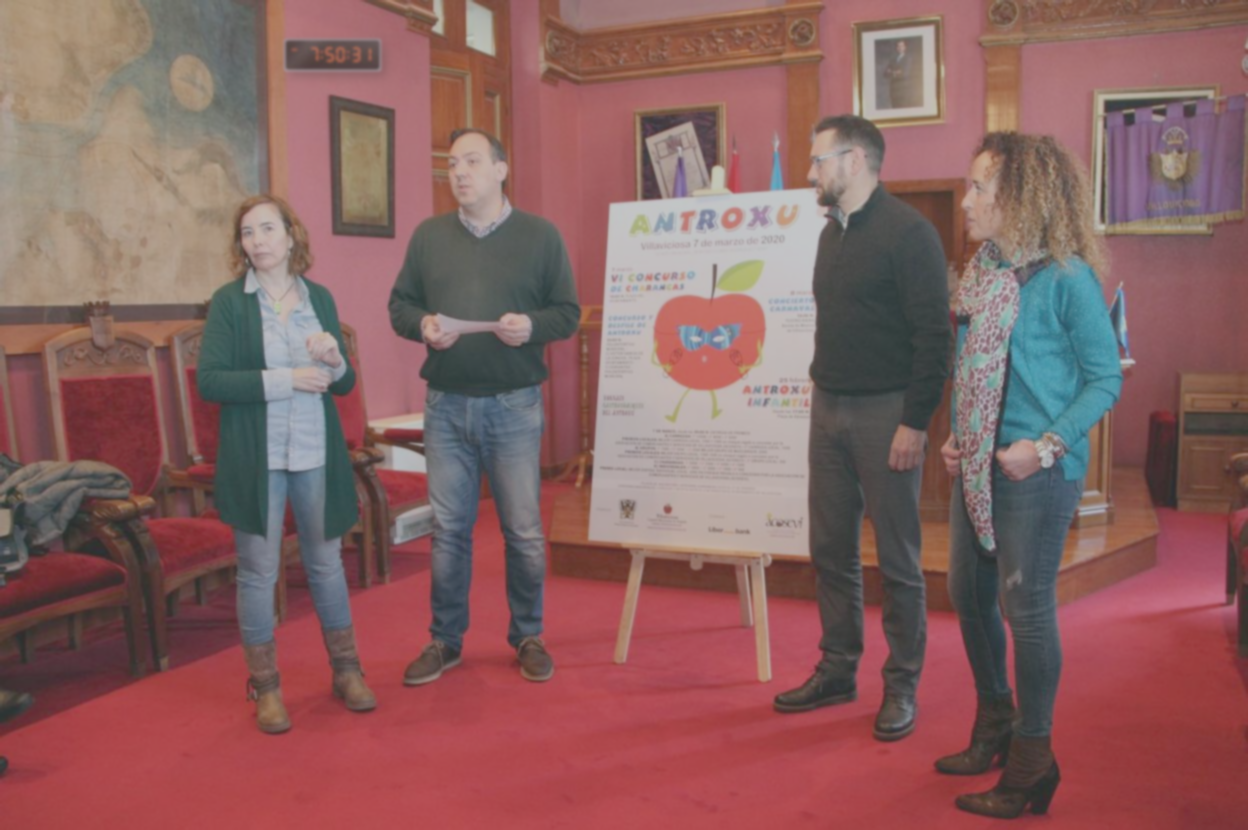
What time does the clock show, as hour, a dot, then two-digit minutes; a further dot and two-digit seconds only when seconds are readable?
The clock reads 7.50.31
